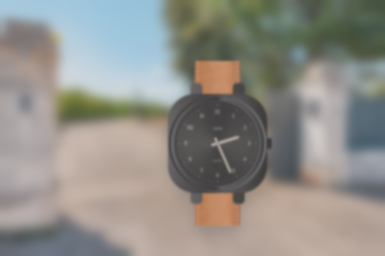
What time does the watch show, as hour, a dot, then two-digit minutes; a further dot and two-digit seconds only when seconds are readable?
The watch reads 2.26
